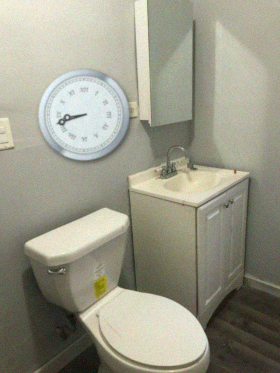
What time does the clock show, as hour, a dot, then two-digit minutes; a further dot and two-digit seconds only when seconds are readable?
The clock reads 8.42
